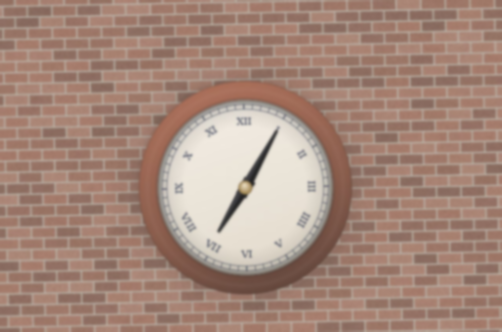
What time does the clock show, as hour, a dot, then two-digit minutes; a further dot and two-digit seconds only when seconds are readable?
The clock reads 7.05
